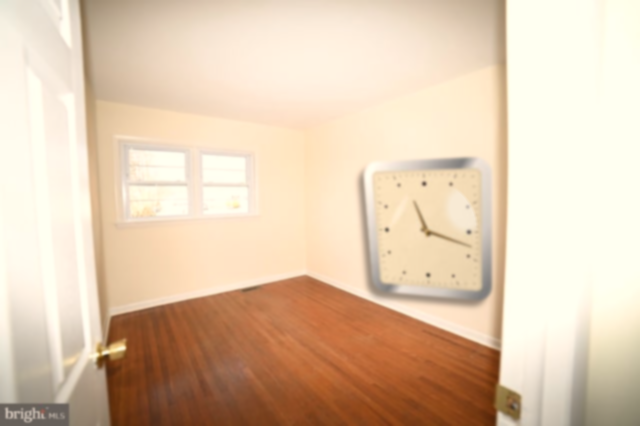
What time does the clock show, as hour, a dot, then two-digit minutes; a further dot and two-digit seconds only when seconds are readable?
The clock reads 11.18
